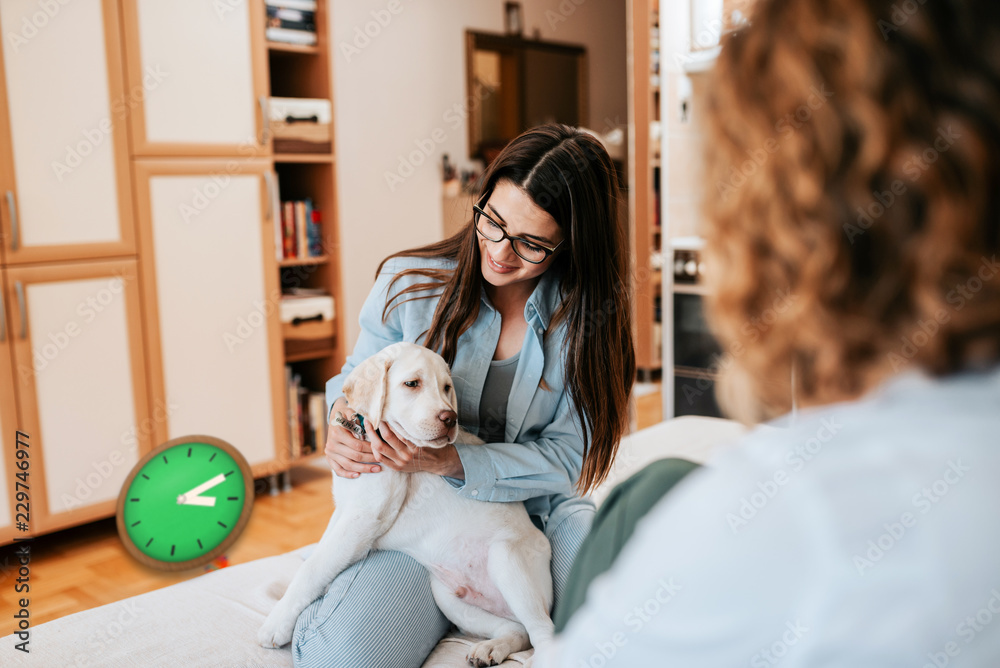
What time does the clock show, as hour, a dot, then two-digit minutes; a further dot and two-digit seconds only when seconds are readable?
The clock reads 3.10
